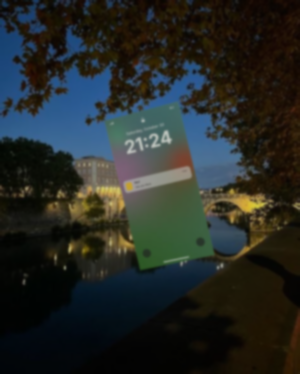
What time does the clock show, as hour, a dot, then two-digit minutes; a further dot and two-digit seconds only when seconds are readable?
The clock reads 21.24
